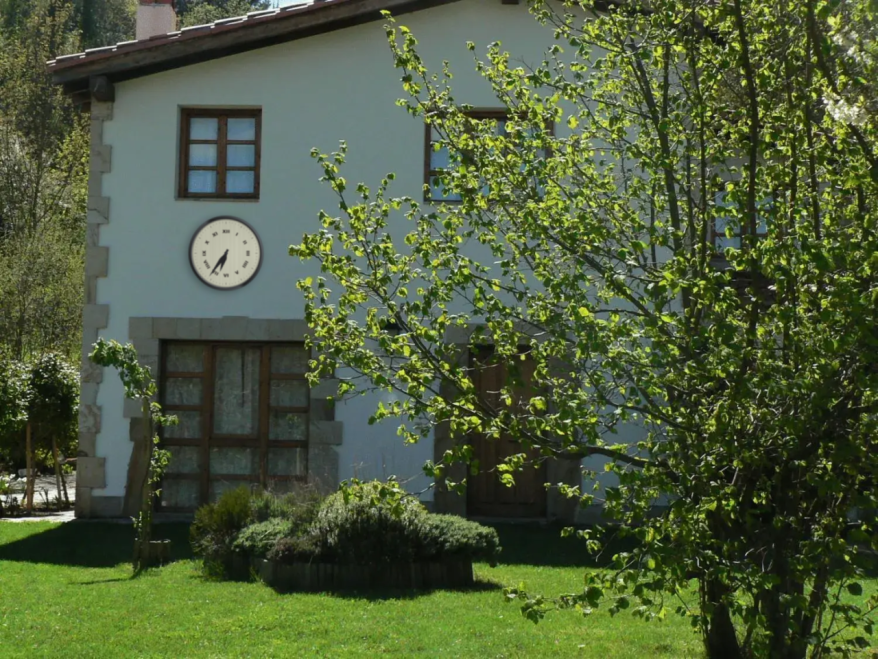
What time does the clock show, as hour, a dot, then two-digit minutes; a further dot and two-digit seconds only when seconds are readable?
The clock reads 6.36
